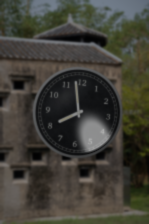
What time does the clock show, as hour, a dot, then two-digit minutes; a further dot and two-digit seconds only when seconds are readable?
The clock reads 7.58
